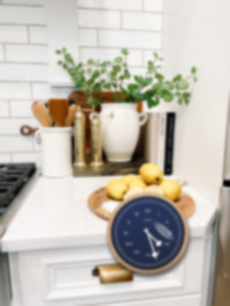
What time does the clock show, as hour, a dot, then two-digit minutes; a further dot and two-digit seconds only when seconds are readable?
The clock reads 4.27
